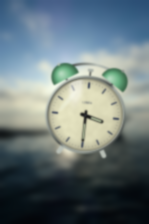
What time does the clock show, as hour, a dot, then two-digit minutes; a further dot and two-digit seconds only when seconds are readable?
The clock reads 3.30
